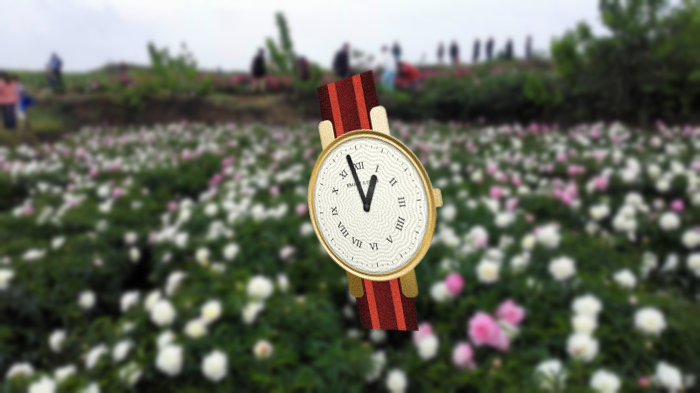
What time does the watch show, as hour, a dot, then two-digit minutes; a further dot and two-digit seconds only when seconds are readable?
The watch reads 12.58
